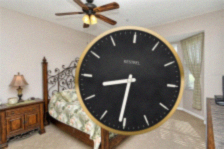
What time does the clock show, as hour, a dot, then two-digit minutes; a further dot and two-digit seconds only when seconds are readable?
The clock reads 8.31
